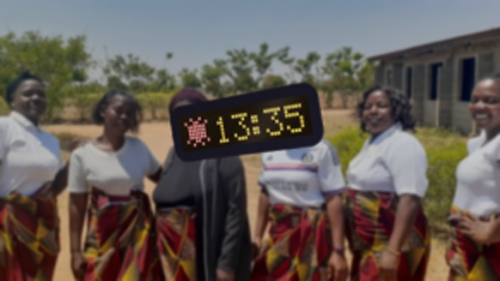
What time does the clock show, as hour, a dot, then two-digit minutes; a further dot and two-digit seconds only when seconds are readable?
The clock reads 13.35
